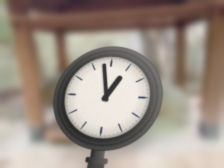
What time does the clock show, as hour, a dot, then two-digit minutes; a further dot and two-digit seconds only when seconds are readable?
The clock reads 12.58
